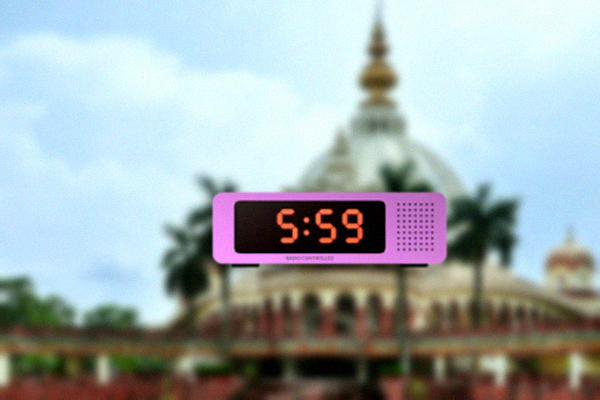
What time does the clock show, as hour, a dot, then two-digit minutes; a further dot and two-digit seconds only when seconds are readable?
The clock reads 5.59
